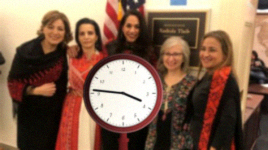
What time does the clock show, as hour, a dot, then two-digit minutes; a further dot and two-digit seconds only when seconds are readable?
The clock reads 3.46
